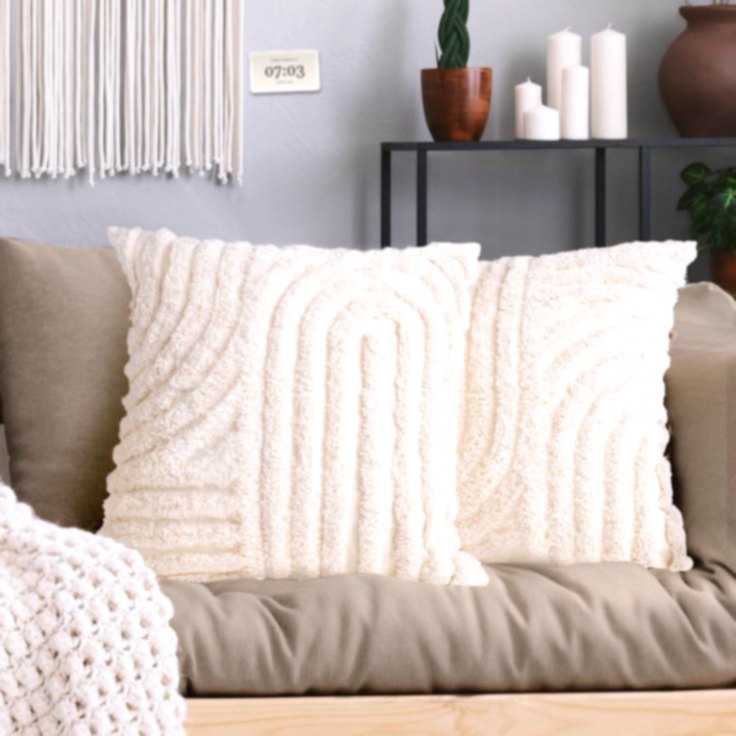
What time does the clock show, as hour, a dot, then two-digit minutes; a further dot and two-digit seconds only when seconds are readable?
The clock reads 7.03
